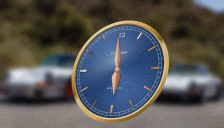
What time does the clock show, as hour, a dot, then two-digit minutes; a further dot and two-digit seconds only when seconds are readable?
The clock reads 5.59
